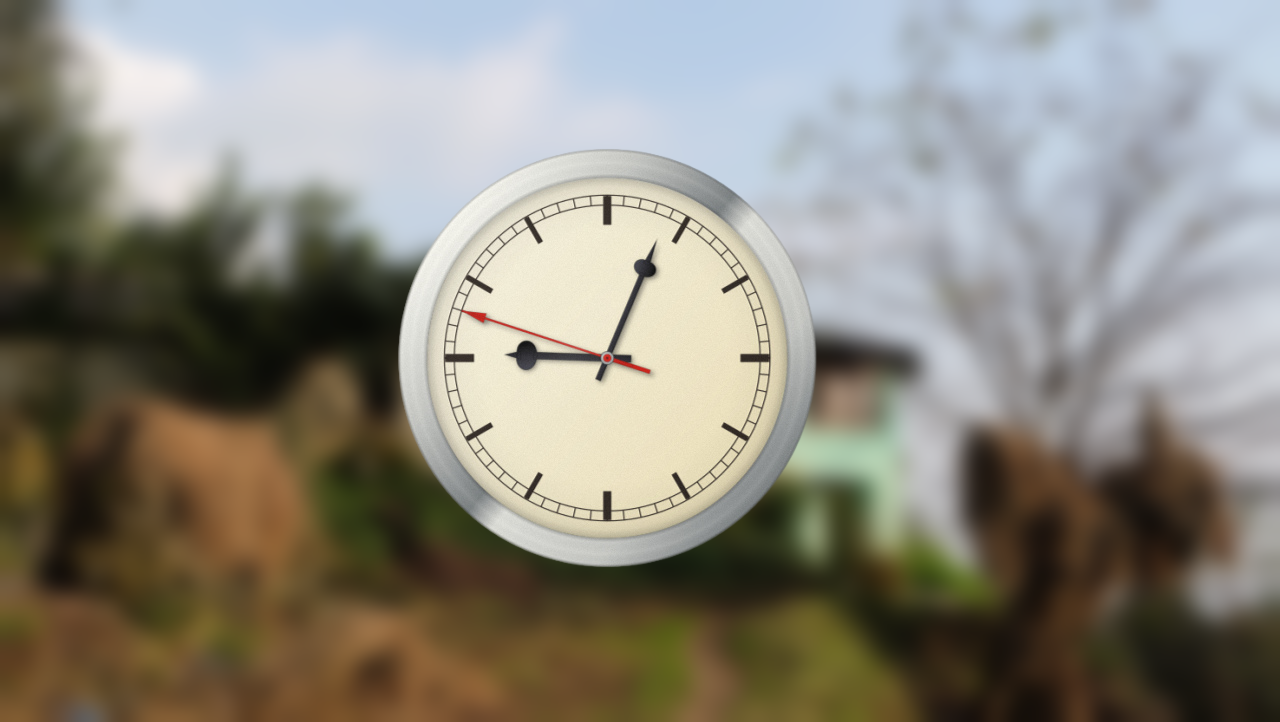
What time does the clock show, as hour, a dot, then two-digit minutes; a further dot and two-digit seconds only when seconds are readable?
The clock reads 9.03.48
